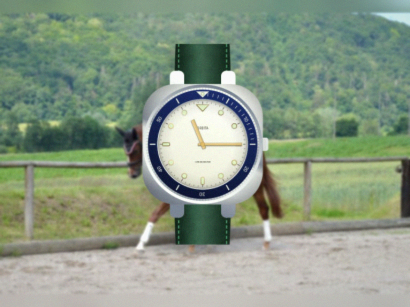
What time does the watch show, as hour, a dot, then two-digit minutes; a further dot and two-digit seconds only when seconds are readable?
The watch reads 11.15
